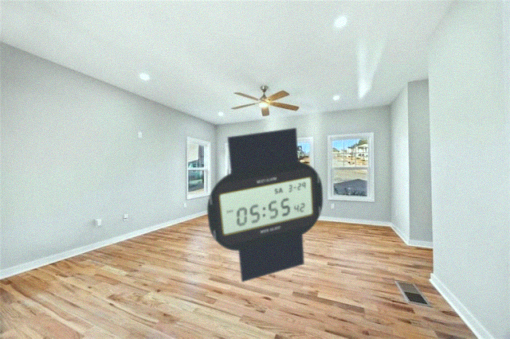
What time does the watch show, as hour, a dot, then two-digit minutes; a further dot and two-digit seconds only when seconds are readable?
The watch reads 5.55
